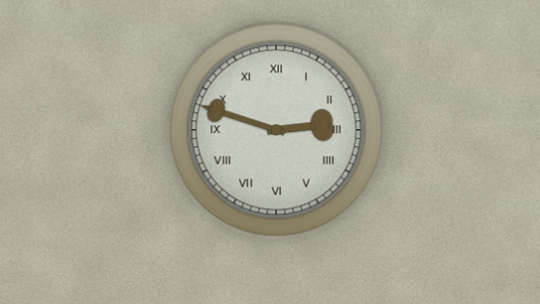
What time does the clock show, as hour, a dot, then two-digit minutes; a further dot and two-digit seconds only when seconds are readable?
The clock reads 2.48
